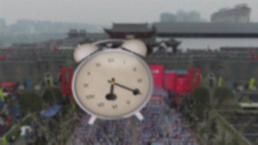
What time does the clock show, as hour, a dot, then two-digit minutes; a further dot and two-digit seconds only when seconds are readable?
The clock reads 6.20
